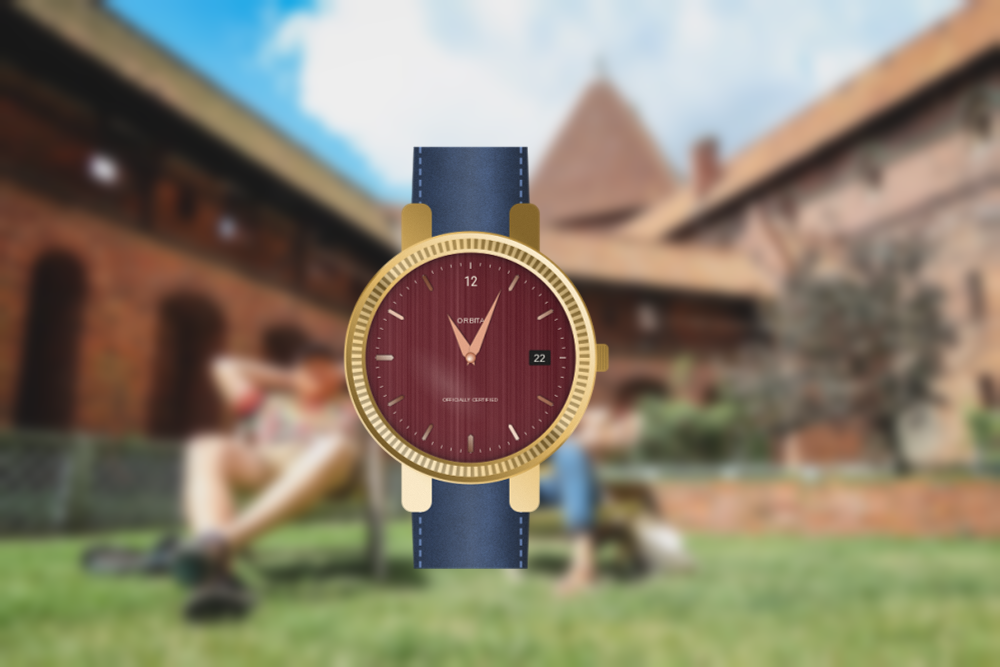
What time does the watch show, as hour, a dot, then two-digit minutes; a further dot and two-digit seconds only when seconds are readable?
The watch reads 11.04
